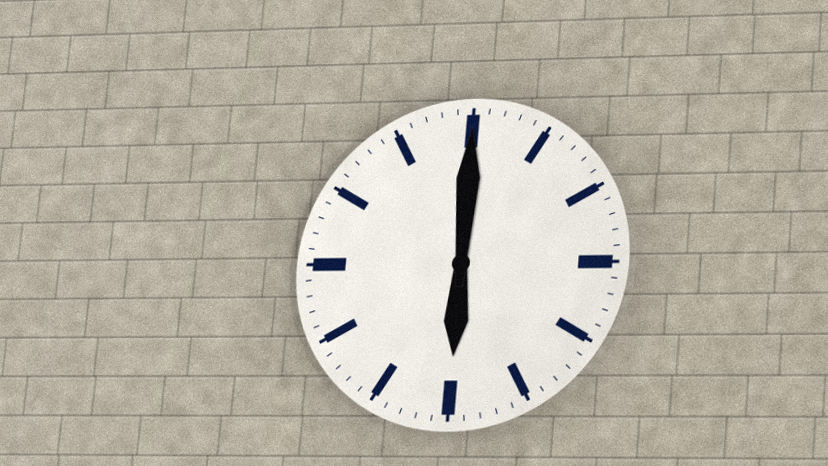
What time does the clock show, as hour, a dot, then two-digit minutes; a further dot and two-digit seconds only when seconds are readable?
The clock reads 6.00
